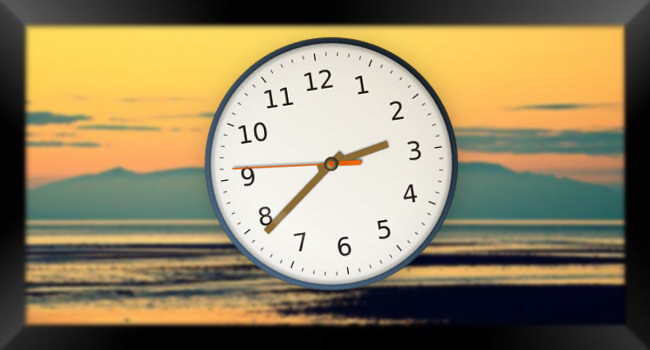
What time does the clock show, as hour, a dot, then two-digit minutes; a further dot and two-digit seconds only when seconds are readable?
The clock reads 2.38.46
